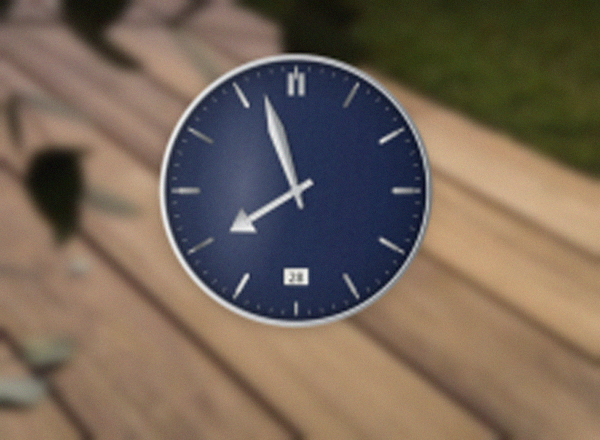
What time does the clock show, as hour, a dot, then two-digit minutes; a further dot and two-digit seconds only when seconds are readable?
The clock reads 7.57
